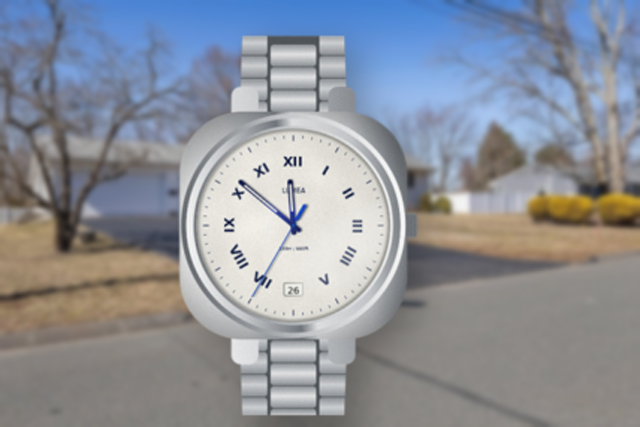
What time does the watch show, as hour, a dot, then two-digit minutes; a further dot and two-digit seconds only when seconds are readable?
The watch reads 11.51.35
